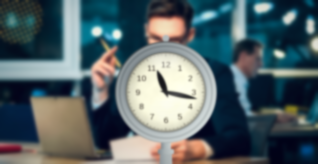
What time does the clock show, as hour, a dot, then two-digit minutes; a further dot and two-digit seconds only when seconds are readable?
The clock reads 11.17
